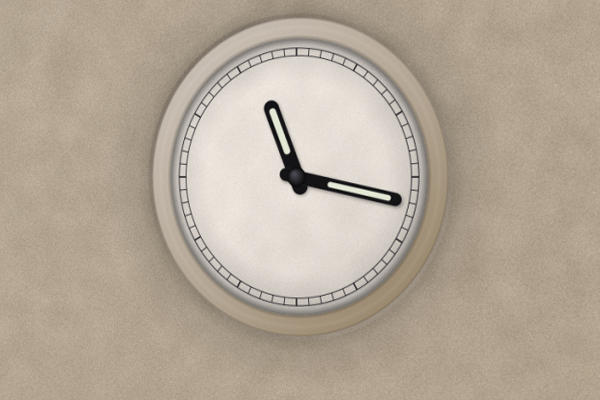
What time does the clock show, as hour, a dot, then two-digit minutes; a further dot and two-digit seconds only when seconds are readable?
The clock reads 11.17
